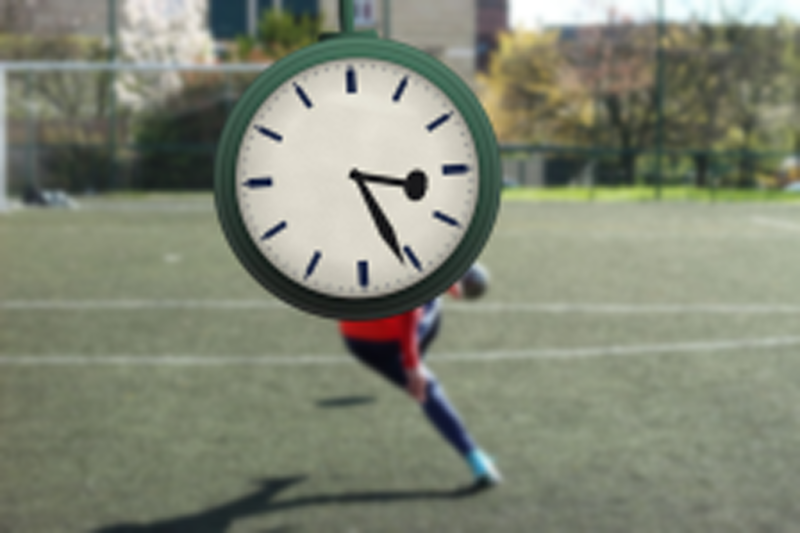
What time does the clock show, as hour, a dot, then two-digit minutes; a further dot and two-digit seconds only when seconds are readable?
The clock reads 3.26
